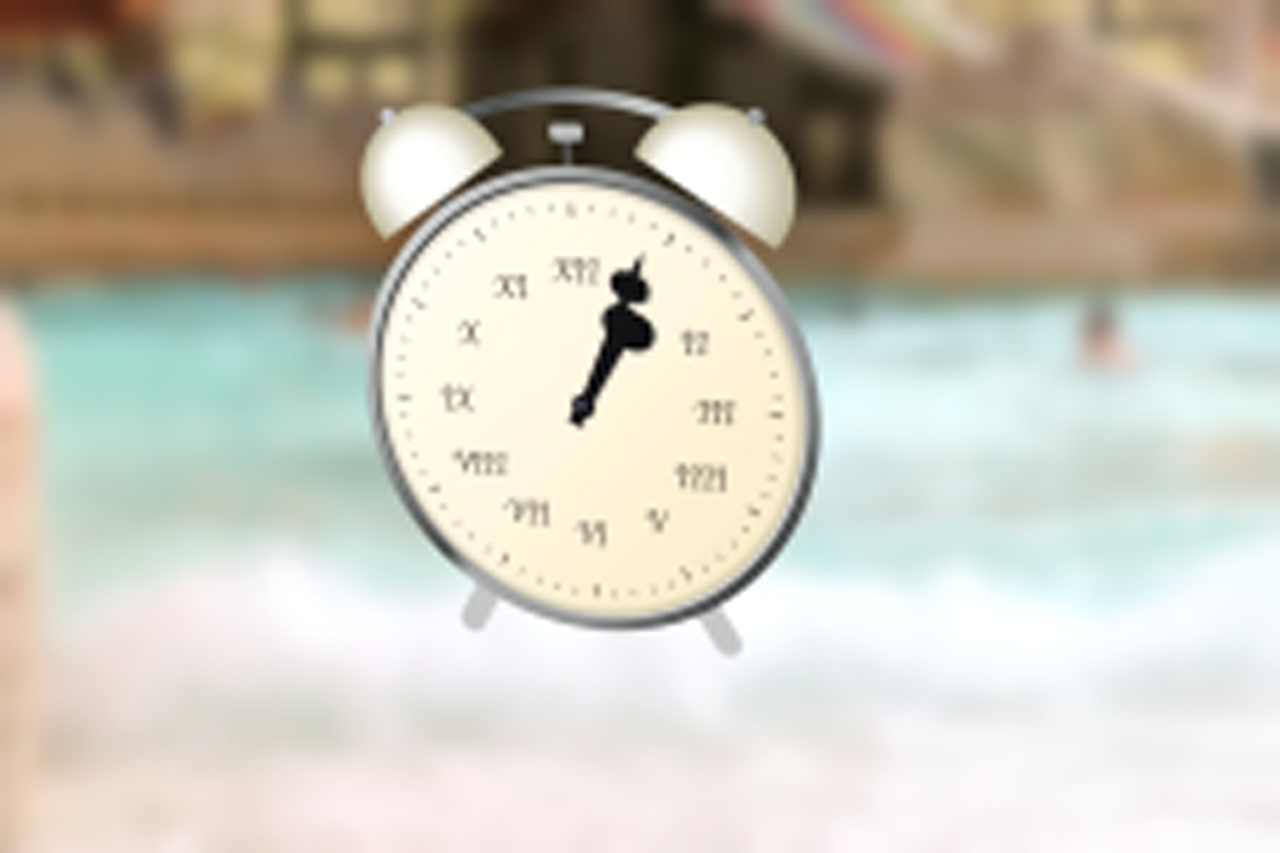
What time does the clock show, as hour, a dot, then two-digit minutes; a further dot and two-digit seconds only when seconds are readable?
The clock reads 1.04
